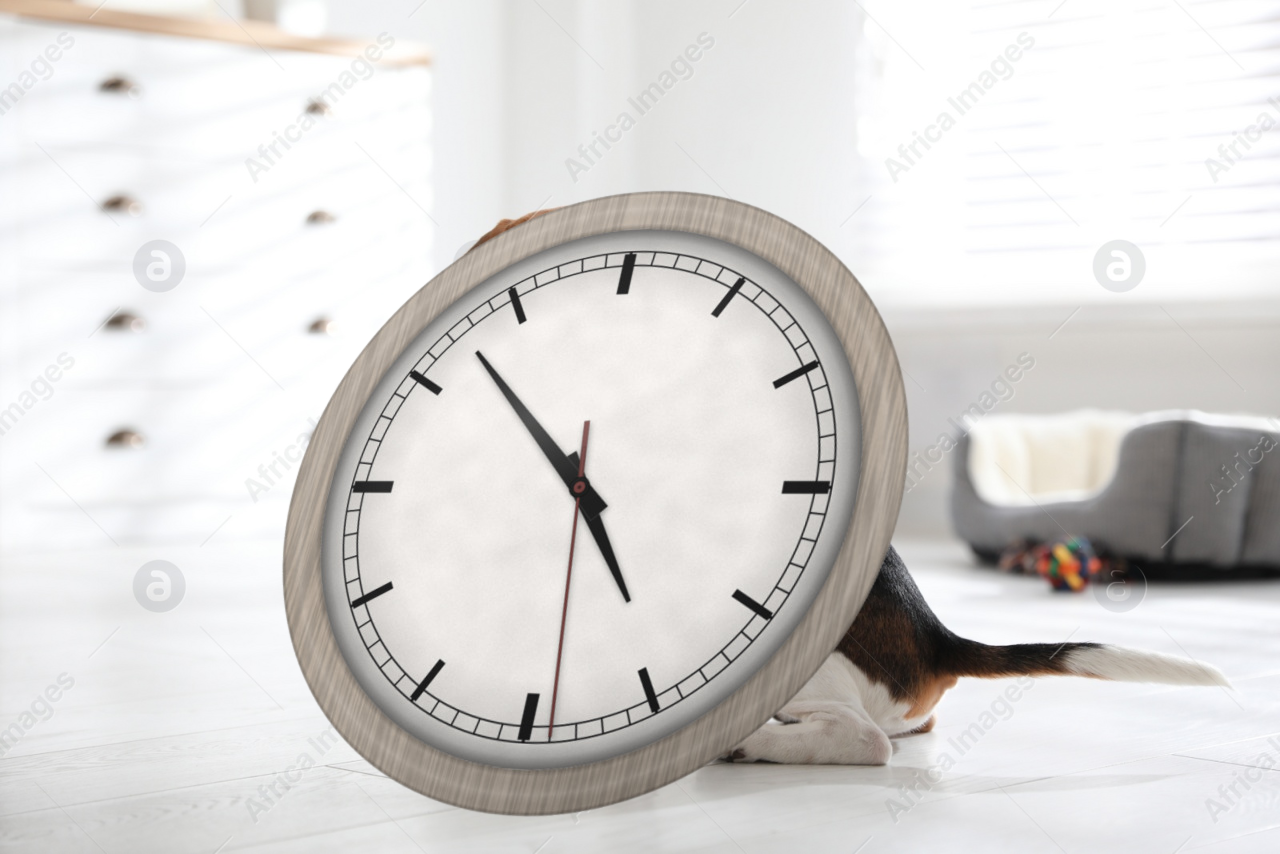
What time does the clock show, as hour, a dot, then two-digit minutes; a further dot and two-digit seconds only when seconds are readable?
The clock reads 4.52.29
